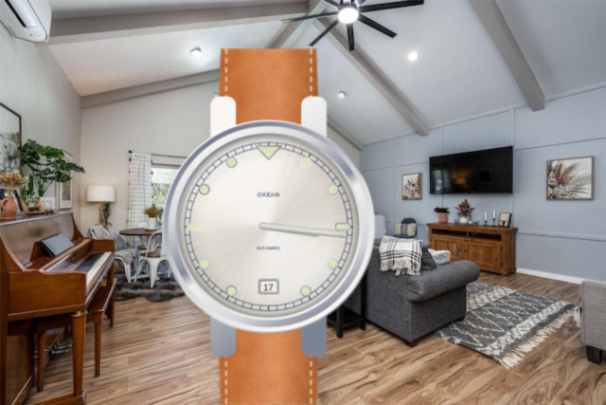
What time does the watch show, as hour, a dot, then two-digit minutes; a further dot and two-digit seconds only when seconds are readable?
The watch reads 3.16
